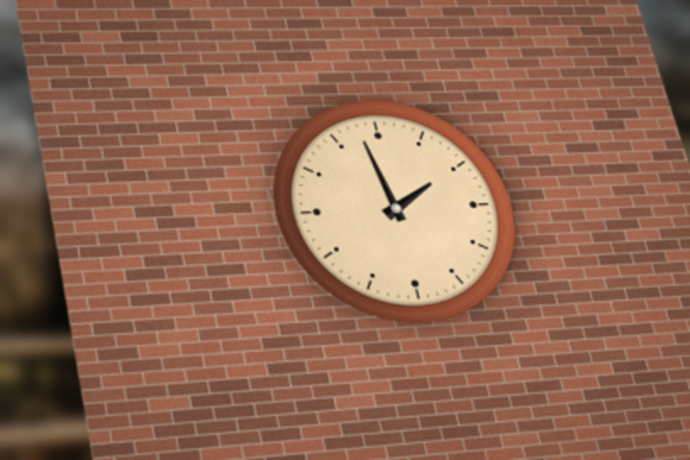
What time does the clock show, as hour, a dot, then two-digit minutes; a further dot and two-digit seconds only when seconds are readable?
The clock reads 1.58
